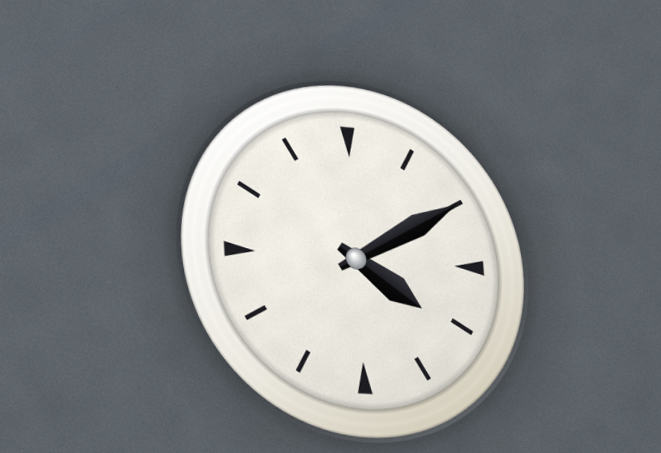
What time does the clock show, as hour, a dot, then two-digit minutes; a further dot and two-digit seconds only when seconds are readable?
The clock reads 4.10
